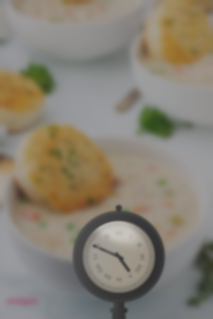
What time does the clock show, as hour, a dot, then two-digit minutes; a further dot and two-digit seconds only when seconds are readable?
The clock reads 4.49
